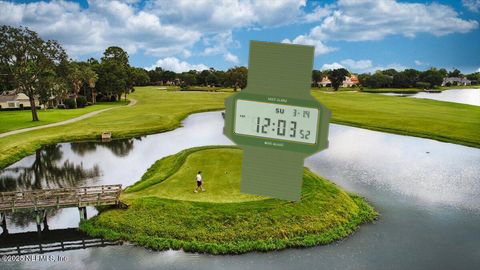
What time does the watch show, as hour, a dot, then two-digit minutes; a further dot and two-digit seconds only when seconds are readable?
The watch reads 12.03.52
